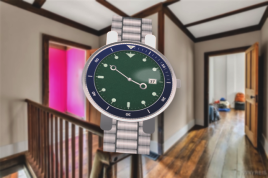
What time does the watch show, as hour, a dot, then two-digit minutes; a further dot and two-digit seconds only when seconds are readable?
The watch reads 3.51
